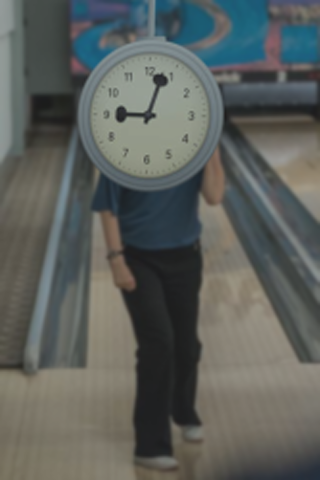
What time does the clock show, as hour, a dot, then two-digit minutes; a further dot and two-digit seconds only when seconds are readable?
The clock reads 9.03
